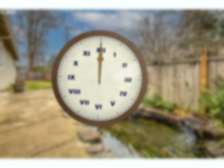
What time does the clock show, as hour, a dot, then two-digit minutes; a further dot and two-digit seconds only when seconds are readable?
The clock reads 12.00
